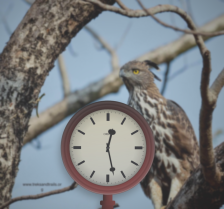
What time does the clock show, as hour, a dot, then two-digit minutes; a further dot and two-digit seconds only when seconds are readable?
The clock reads 12.28
